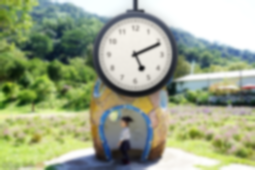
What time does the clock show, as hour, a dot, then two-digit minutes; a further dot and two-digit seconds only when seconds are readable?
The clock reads 5.11
